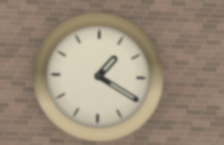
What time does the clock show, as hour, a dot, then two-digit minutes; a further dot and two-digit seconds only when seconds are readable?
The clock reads 1.20
